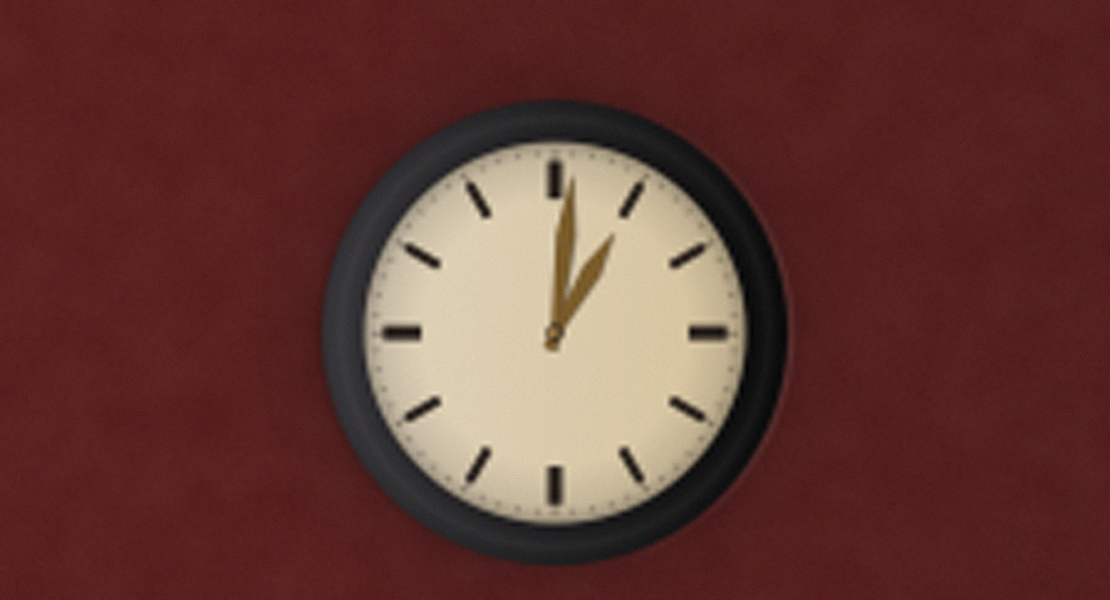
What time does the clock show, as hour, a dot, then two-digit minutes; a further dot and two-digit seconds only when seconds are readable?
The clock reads 1.01
